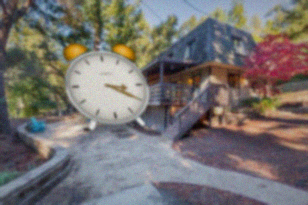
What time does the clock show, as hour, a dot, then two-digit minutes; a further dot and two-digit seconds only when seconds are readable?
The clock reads 3.20
